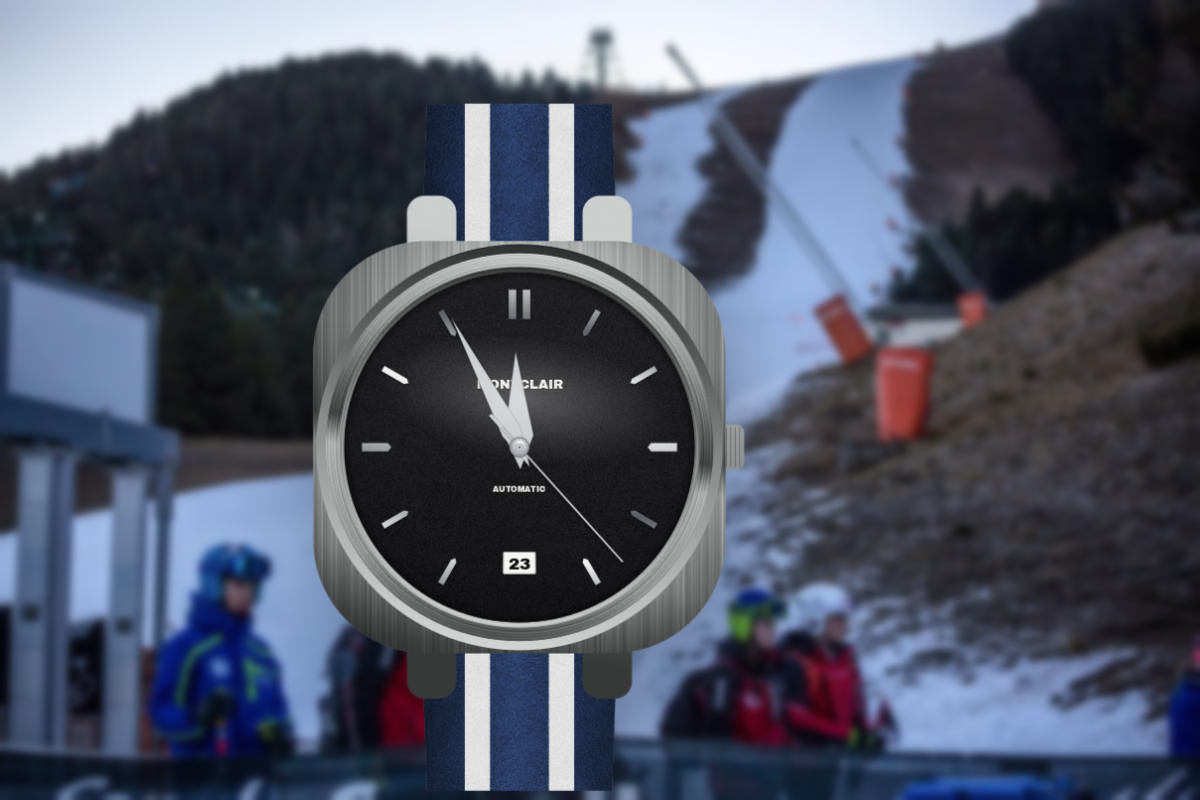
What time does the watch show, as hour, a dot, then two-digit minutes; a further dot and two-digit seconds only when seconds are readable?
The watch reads 11.55.23
